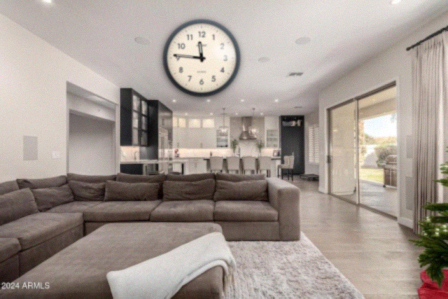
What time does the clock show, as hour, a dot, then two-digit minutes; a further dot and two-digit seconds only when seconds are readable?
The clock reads 11.46
